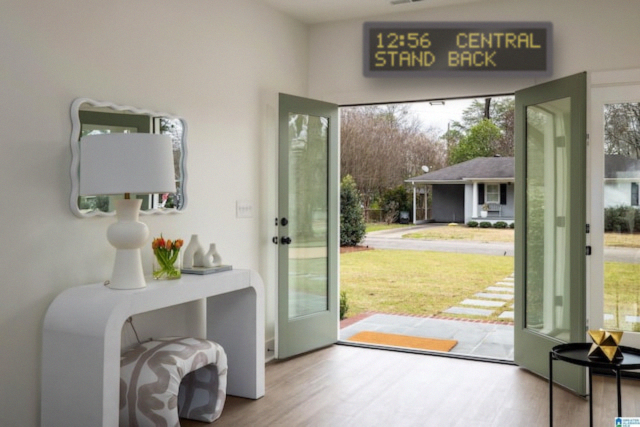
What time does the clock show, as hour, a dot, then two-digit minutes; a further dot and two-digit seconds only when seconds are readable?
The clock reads 12.56
